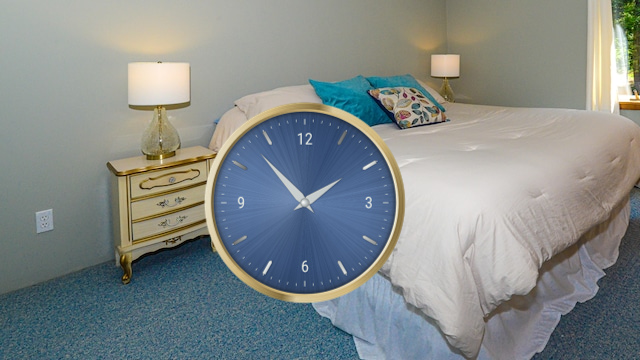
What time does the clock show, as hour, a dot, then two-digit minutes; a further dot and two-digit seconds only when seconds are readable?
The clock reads 1.53
